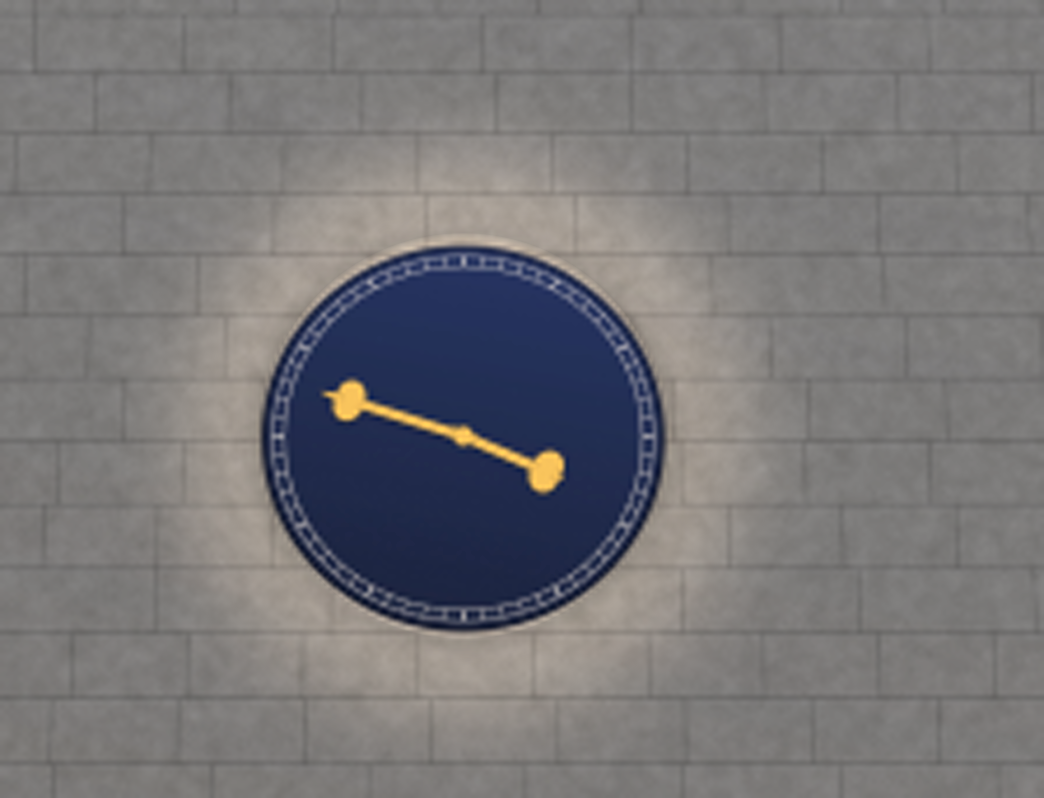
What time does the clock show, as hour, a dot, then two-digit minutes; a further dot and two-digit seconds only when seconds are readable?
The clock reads 3.48
